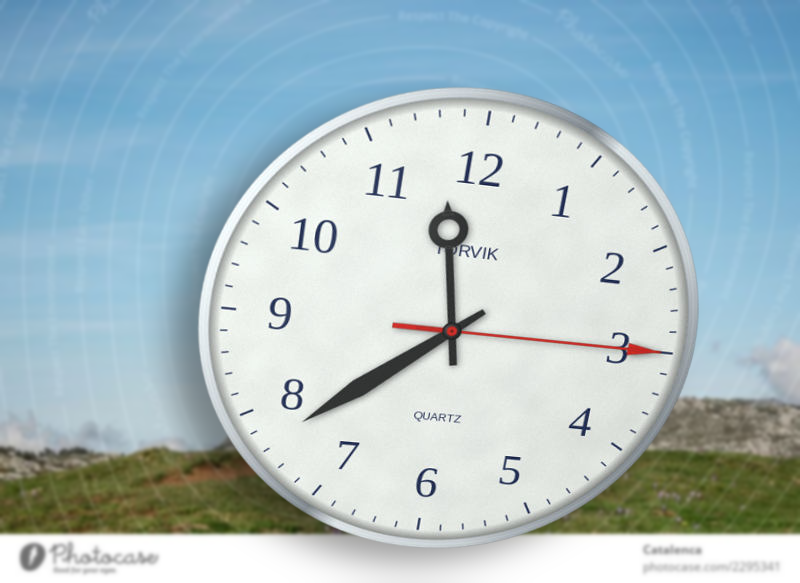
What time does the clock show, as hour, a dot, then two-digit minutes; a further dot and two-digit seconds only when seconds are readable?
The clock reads 11.38.15
